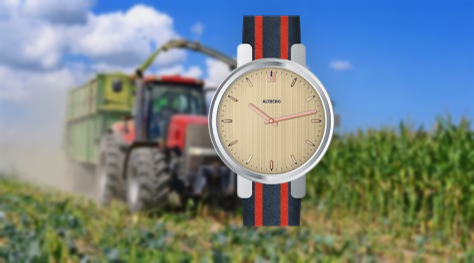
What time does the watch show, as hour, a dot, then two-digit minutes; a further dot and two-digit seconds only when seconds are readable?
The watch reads 10.13
